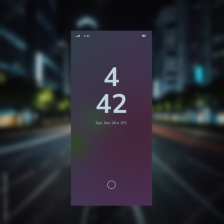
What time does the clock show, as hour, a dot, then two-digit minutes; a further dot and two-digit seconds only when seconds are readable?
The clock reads 4.42
